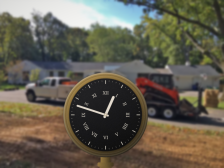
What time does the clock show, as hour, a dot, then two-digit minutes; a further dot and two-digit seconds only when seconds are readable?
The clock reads 12.48
